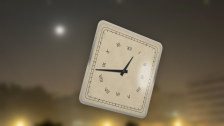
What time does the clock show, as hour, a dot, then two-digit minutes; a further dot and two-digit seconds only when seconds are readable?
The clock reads 12.43
